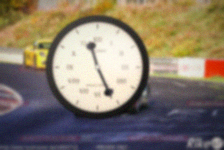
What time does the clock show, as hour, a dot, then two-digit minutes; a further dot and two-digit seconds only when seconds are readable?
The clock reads 11.26
